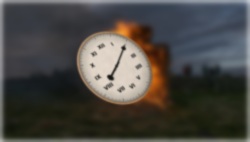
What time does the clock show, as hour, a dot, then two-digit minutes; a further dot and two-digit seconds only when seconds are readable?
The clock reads 8.10
